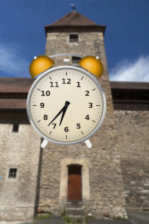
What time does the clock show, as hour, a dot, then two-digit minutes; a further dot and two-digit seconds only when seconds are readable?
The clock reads 6.37
